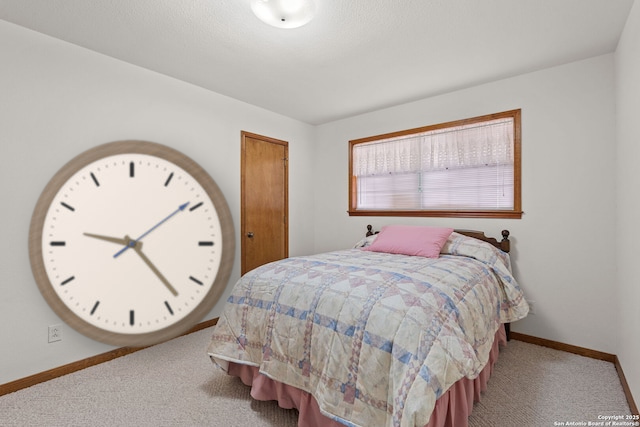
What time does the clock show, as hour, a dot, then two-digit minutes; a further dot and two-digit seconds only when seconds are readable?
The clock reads 9.23.09
